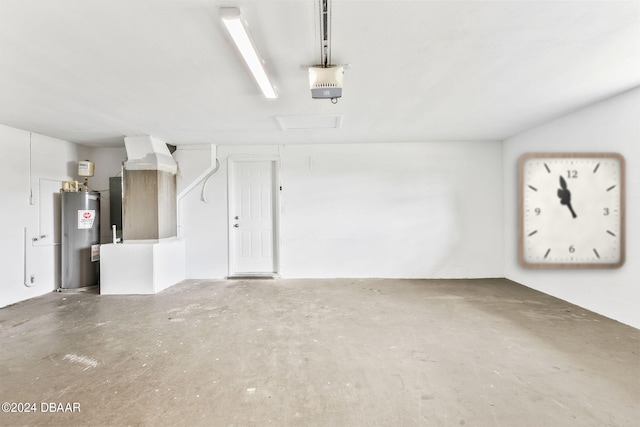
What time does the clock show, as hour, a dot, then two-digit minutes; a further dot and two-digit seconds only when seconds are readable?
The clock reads 10.57
